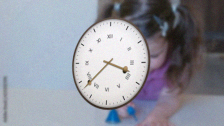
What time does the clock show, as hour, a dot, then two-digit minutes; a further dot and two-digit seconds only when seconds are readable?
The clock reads 3.38
